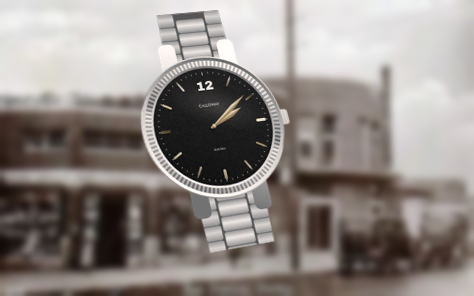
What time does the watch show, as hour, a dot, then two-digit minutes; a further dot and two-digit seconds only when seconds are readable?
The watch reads 2.09
